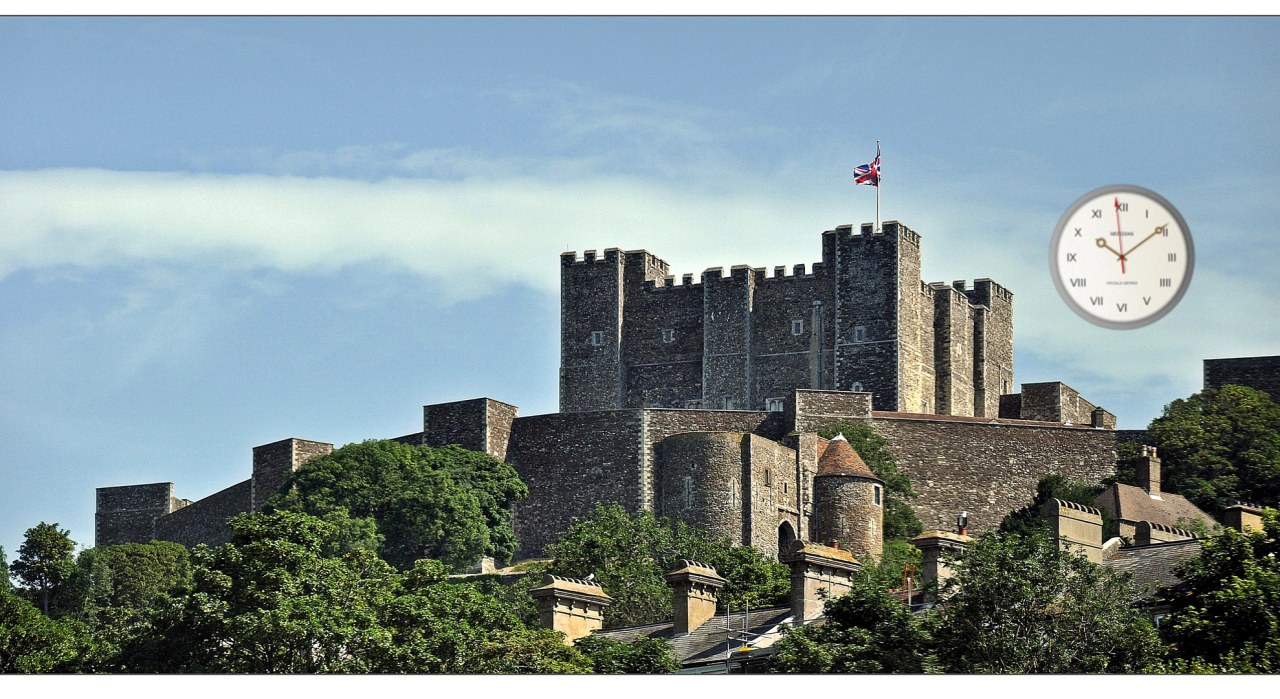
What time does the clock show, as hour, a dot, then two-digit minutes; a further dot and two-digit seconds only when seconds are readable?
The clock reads 10.08.59
